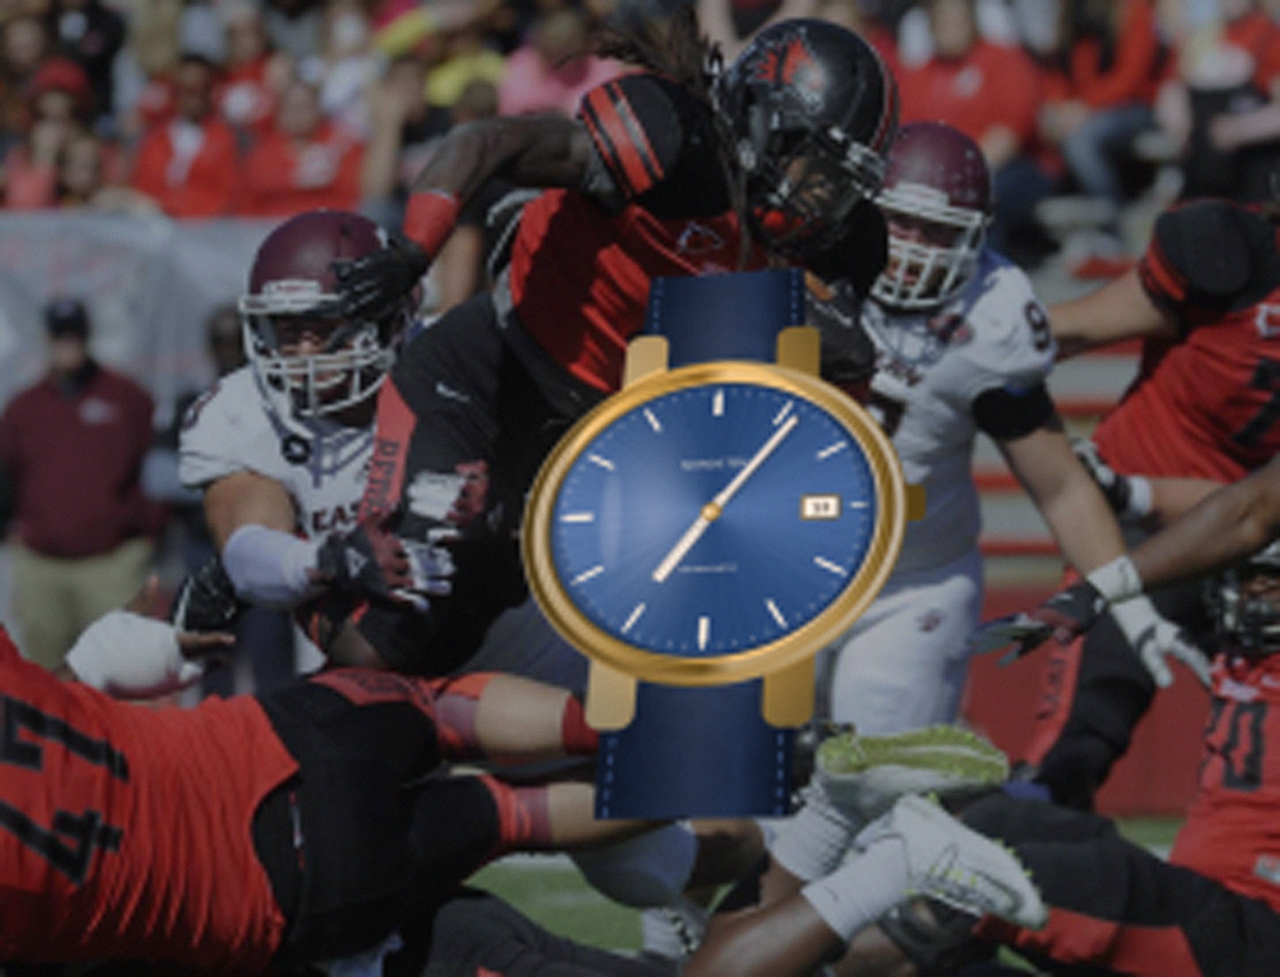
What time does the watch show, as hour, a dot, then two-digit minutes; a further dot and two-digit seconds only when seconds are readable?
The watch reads 7.06
